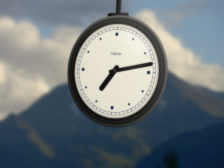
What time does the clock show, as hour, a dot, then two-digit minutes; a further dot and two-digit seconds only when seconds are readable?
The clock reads 7.13
